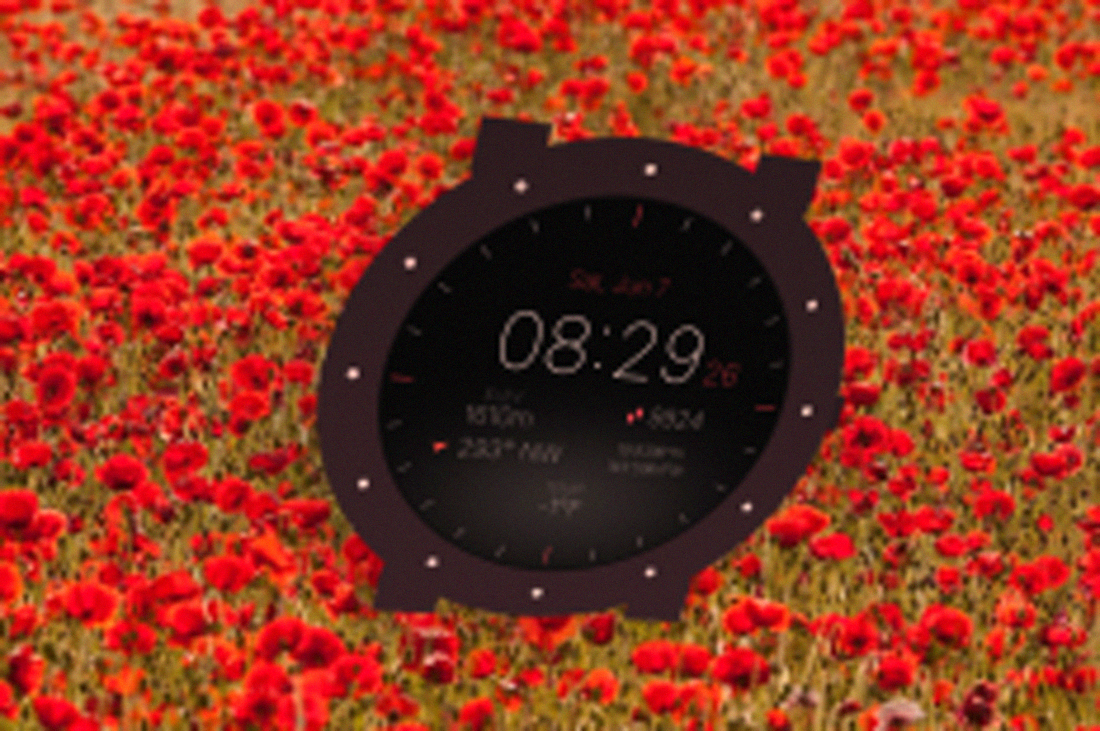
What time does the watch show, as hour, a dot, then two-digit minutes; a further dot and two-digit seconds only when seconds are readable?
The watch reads 8.29
